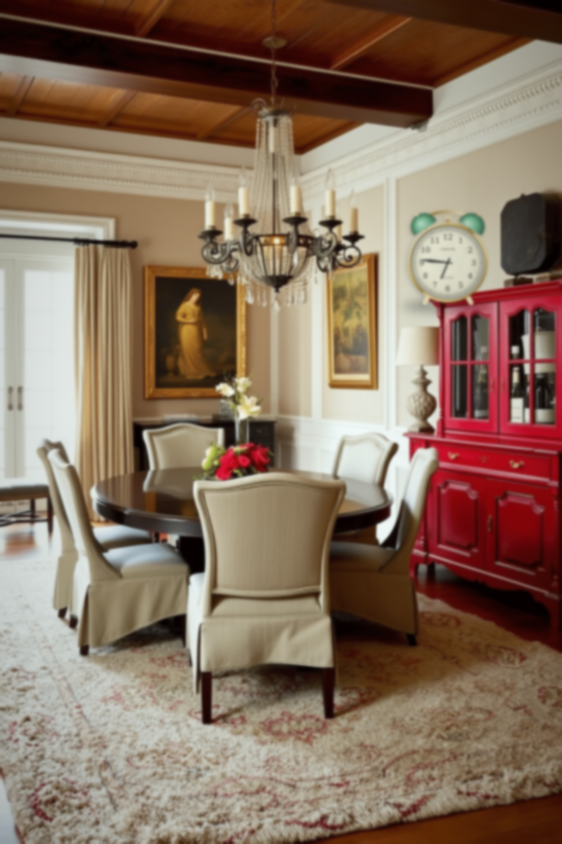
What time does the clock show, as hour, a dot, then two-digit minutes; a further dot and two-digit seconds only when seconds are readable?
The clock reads 6.46
